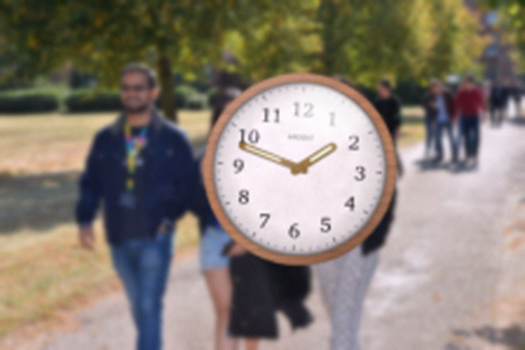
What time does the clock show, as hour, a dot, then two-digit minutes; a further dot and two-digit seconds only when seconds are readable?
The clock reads 1.48
